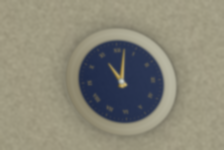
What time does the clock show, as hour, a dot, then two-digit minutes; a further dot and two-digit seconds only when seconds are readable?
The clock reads 11.02
